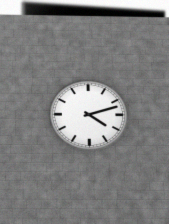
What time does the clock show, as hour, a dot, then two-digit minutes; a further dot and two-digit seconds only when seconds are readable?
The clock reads 4.12
